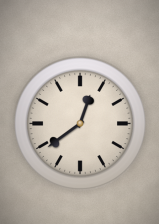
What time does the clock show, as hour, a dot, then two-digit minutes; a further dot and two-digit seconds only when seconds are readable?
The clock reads 12.39
